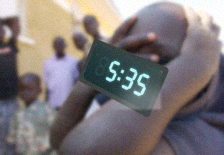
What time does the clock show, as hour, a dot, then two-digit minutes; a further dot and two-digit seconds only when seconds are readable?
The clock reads 5.35
